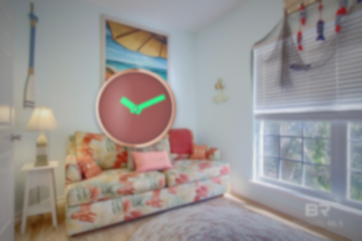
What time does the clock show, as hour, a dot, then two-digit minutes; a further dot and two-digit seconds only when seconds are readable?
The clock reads 10.11
